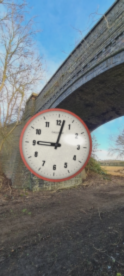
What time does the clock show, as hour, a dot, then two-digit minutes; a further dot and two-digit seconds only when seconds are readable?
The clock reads 9.02
